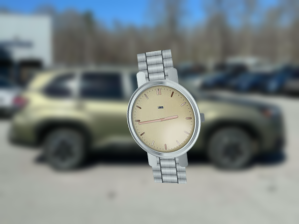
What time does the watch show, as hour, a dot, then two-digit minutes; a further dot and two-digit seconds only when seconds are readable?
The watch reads 2.44
